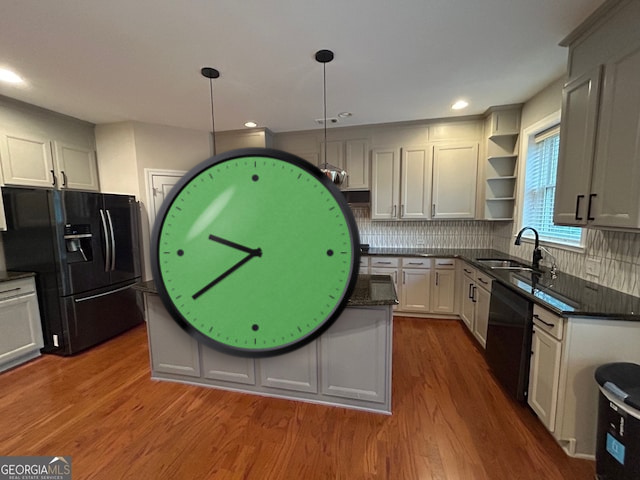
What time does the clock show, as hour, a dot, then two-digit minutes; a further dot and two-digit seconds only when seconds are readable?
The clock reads 9.39
